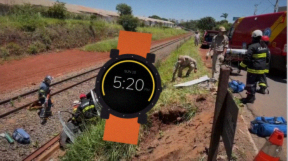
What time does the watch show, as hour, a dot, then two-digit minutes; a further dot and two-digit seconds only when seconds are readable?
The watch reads 5.20
